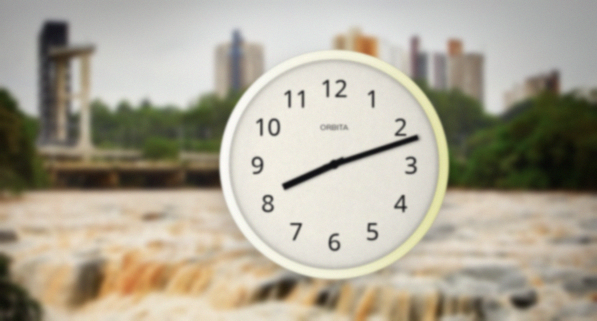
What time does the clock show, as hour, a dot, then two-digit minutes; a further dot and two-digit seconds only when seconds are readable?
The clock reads 8.12
